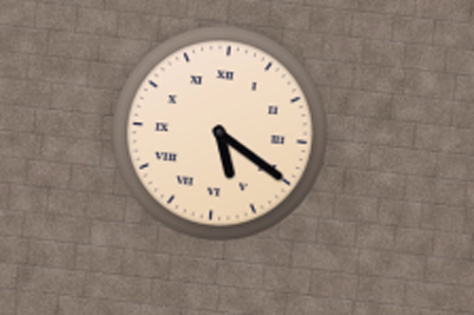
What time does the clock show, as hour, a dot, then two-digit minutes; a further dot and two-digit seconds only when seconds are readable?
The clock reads 5.20
